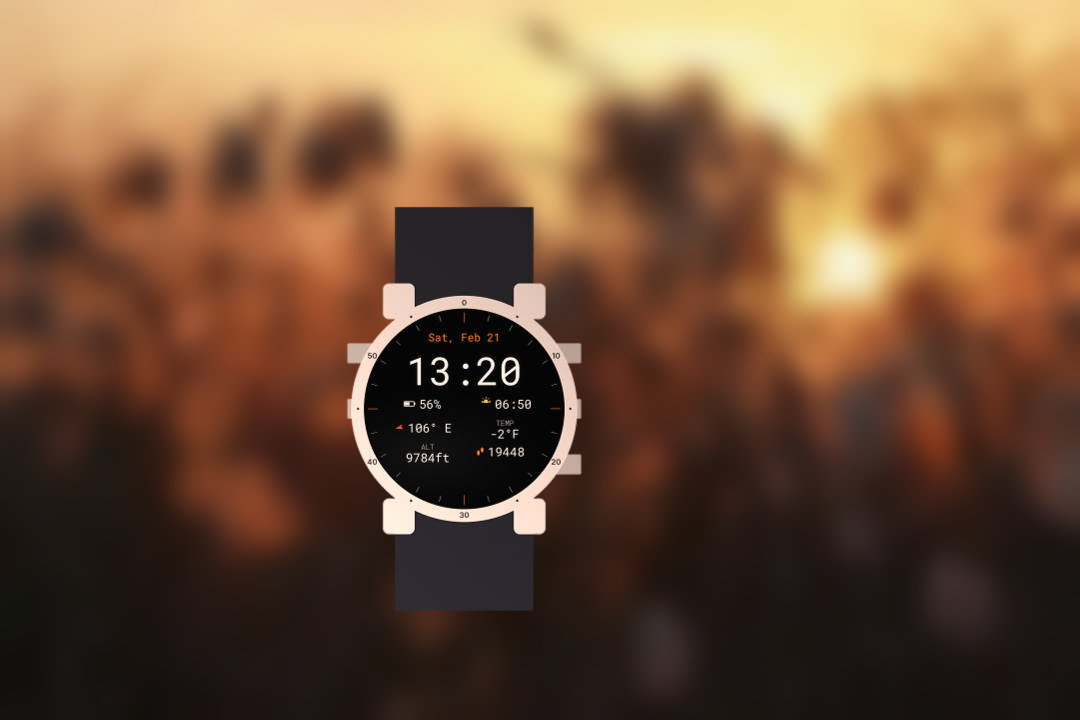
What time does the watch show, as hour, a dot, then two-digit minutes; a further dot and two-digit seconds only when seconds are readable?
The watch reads 13.20
